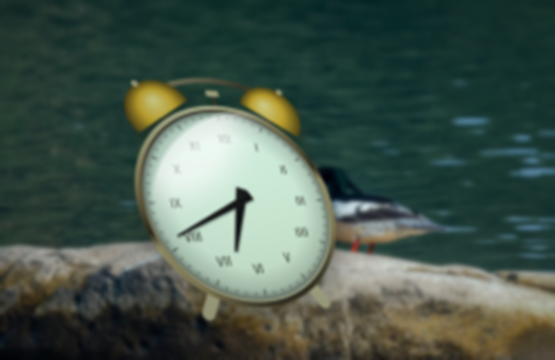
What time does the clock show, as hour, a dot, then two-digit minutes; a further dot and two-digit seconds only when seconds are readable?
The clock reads 6.41
